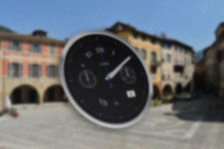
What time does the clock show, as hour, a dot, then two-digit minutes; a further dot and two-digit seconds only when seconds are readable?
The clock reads 2.10
